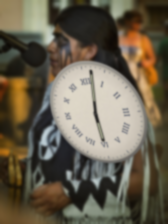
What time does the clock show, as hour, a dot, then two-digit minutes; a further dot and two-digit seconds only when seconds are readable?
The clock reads 6.02
